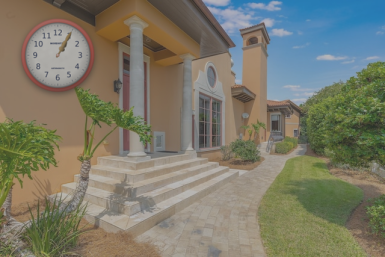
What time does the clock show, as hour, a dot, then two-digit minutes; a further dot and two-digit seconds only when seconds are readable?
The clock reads 1.05
